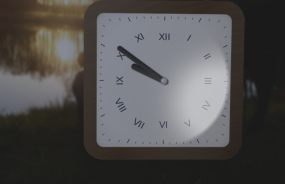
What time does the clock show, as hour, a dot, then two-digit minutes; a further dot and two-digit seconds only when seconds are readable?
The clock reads 9.51
